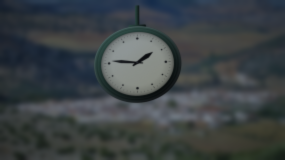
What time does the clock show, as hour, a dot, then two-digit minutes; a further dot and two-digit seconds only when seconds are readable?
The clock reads 1.46
